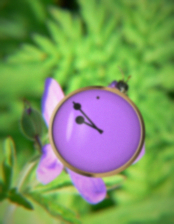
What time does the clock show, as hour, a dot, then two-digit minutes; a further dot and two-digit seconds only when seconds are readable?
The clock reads 9.53
